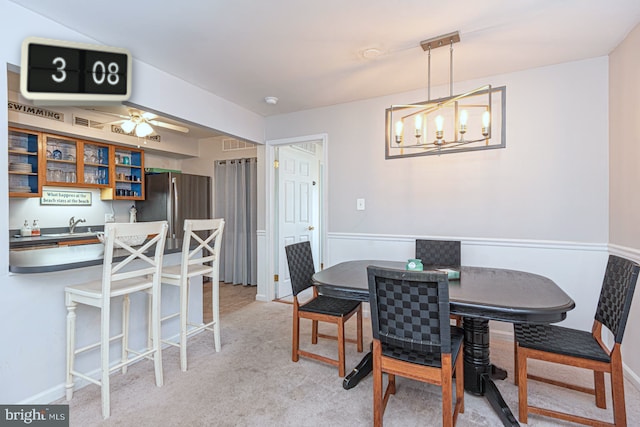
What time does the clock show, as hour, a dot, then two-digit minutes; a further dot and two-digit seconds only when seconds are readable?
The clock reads 3.08
